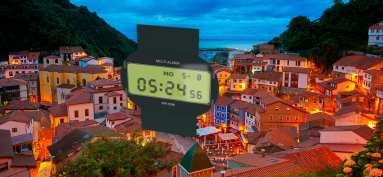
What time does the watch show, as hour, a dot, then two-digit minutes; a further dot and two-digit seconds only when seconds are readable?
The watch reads 5.24.56
